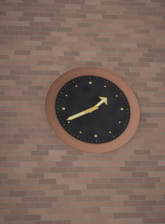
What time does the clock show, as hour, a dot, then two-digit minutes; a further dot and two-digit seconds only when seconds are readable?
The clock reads 1.41
